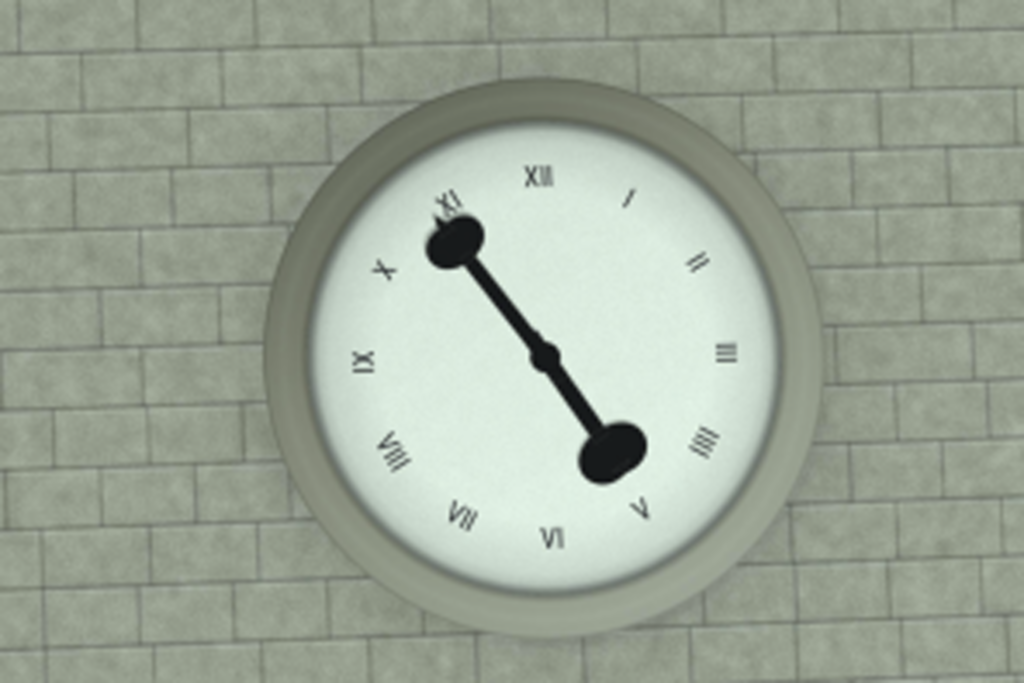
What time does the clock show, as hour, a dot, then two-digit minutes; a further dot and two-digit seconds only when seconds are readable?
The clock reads 4.54
